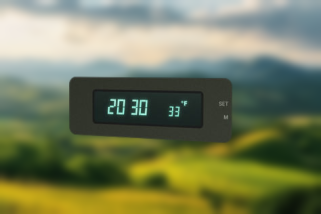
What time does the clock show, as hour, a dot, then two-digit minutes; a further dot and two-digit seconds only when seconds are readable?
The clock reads 20.30
